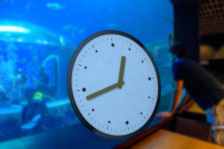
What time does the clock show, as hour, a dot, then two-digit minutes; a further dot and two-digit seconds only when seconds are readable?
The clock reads 12.43
